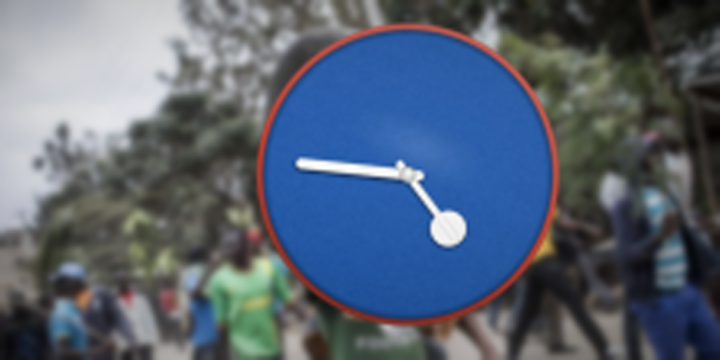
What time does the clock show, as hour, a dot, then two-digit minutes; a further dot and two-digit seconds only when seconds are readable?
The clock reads 4.46
